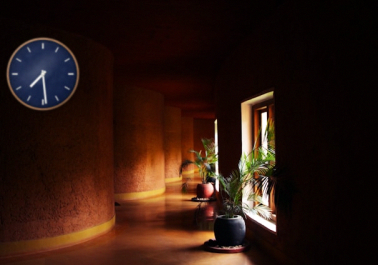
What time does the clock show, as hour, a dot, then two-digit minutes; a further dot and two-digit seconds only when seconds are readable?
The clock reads 7.29
